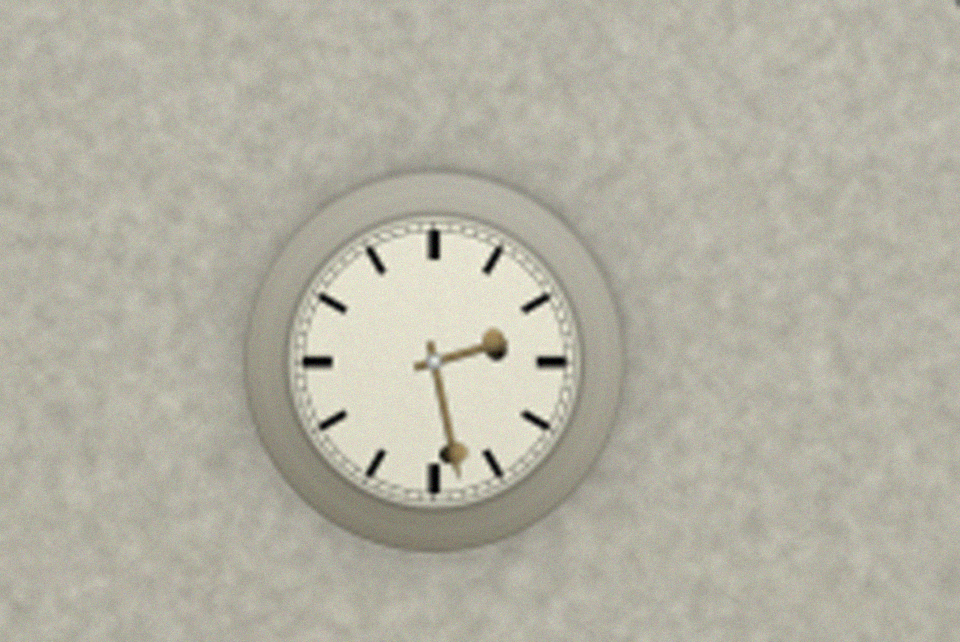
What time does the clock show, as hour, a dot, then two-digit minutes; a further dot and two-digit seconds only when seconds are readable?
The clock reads 2.28
